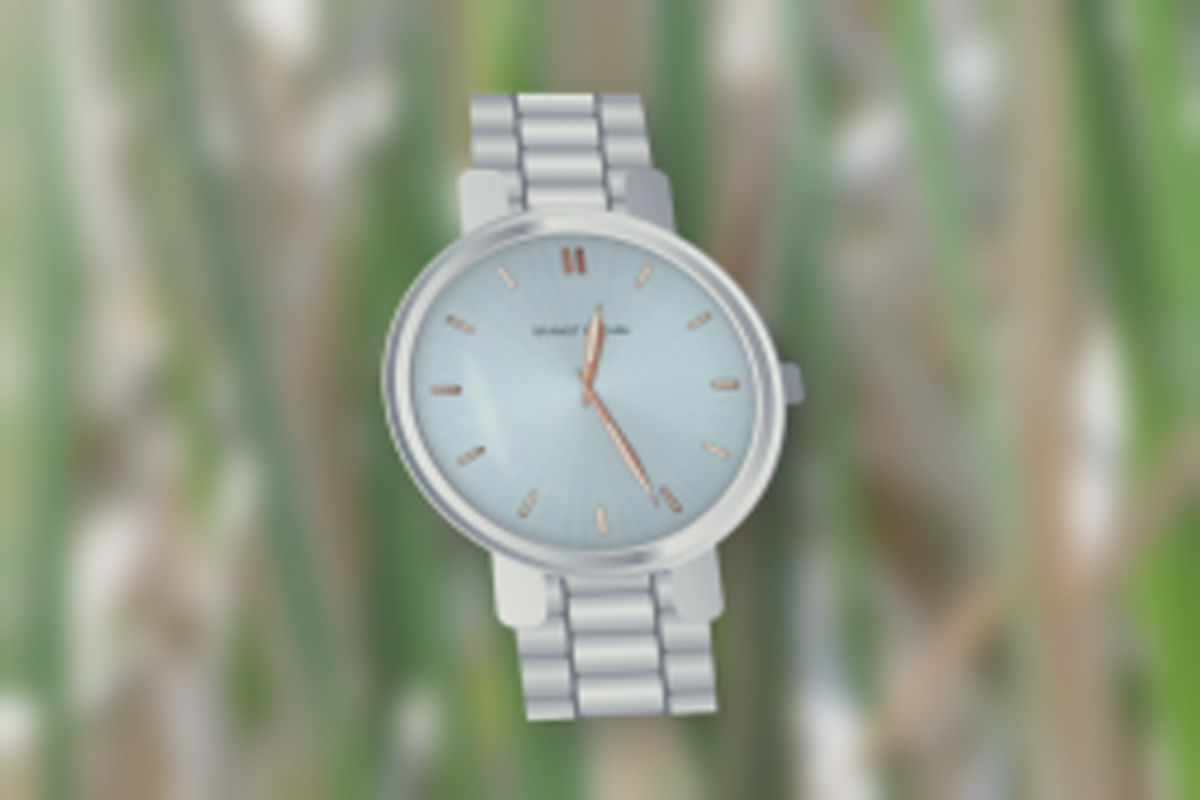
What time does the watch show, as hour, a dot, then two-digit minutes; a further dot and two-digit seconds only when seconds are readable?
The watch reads 12.26
